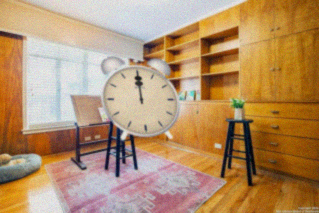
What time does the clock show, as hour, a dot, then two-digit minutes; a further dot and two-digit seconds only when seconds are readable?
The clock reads 12.00
